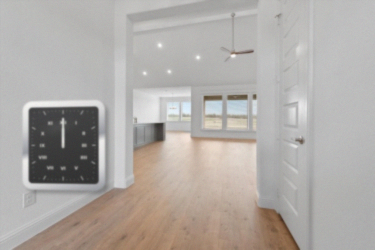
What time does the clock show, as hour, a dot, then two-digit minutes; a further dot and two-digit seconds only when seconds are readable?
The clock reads 12.00
